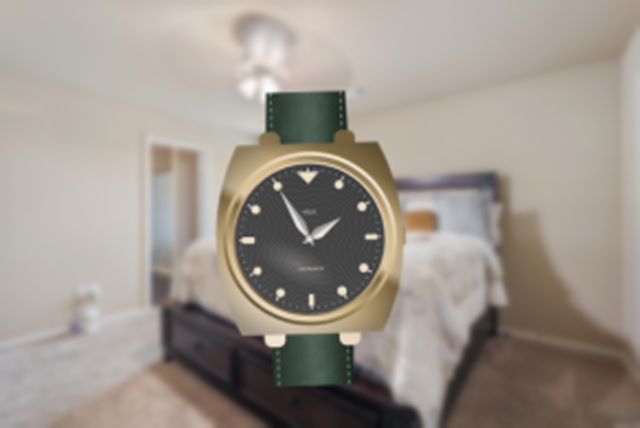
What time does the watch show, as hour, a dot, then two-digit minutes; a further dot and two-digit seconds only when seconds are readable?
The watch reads 1.55
